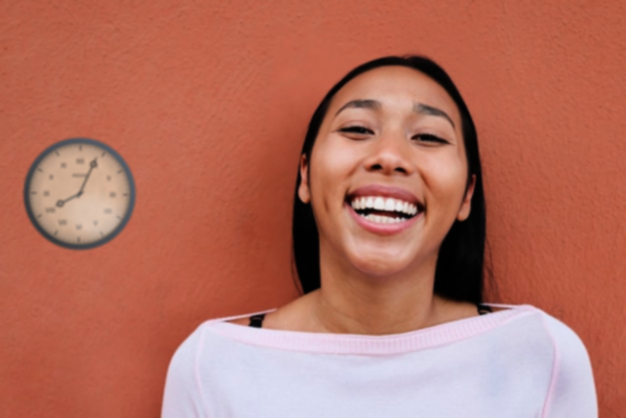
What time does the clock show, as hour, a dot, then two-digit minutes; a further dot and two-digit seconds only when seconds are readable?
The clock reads 8.04
